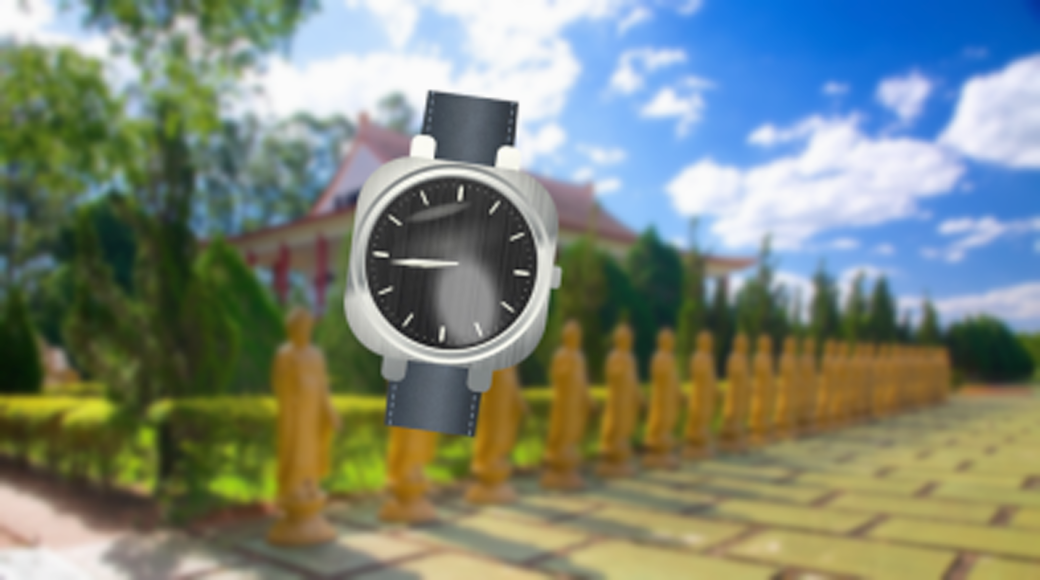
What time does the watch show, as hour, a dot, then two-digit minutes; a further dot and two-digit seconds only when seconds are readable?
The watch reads 8.44
